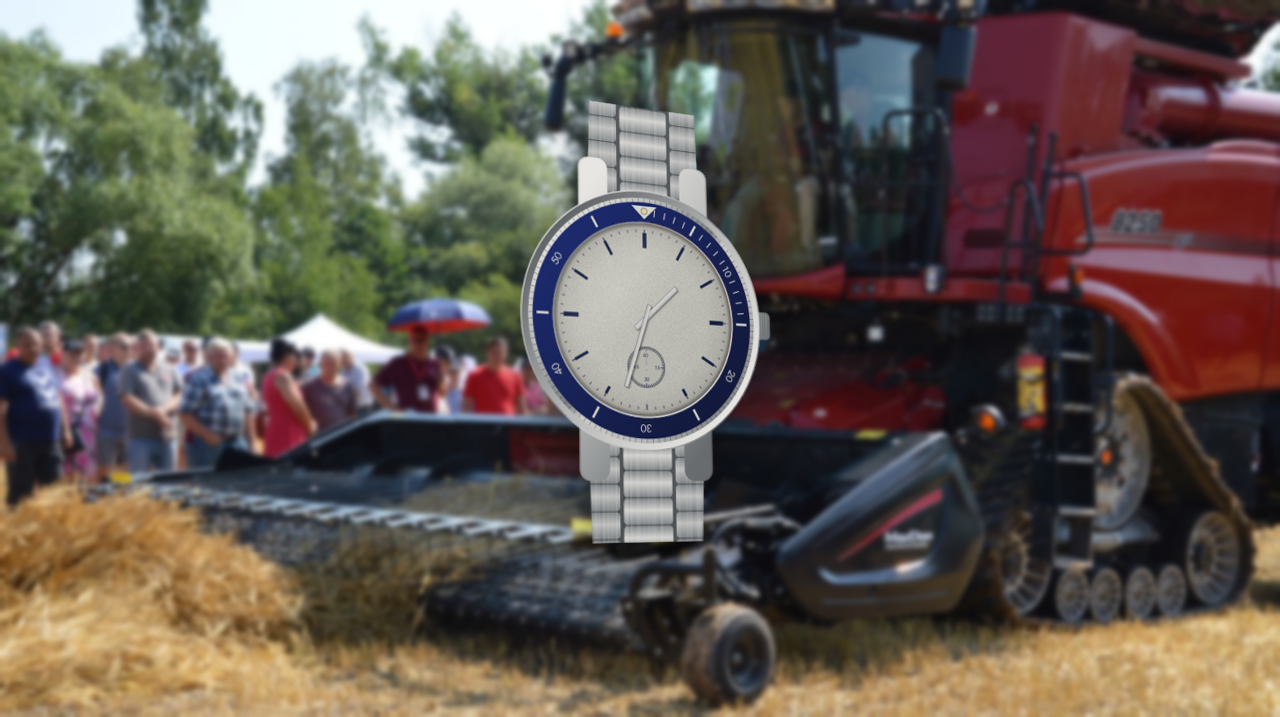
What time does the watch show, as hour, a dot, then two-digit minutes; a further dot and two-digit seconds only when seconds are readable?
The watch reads 1.33
